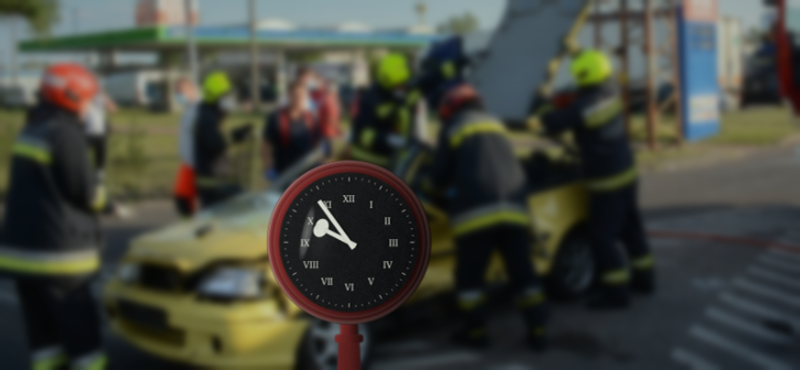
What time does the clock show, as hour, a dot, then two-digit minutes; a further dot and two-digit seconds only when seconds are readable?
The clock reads 9.54
